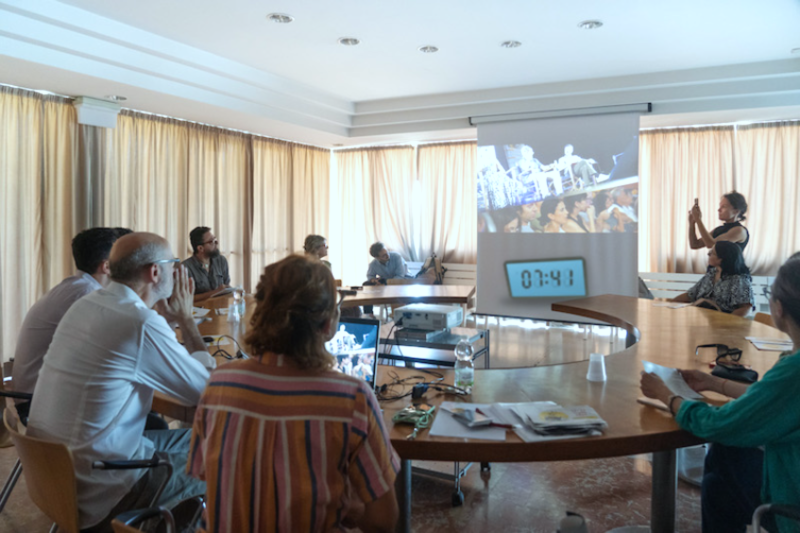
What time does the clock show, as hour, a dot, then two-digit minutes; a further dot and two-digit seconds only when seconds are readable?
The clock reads 7.41
